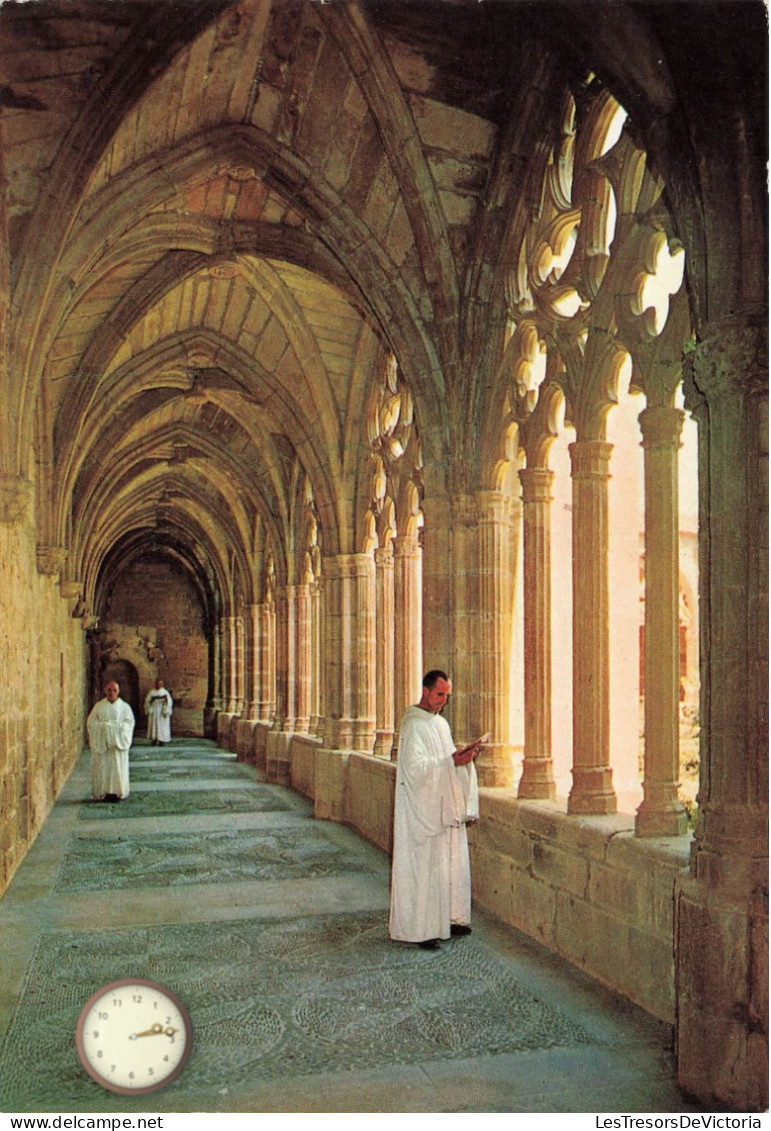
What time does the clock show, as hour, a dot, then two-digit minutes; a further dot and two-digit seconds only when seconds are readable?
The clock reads 2.13
